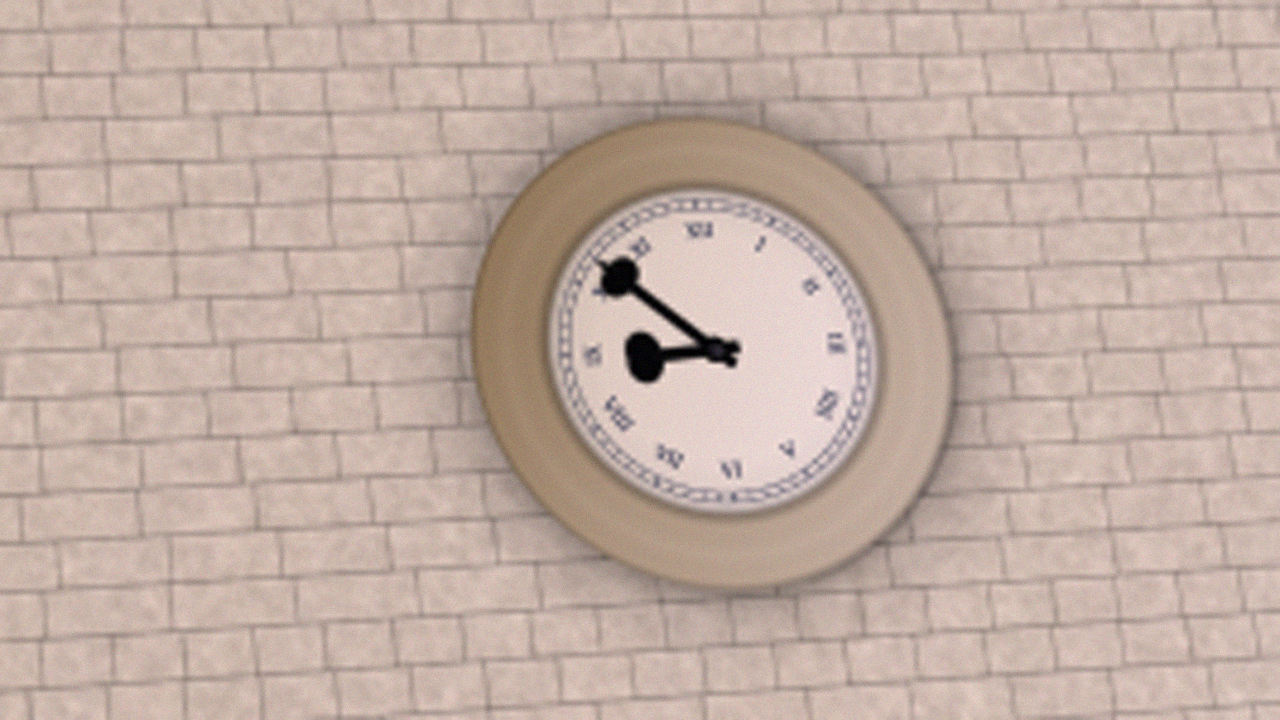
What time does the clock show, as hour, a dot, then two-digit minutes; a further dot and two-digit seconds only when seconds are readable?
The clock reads 8.52
